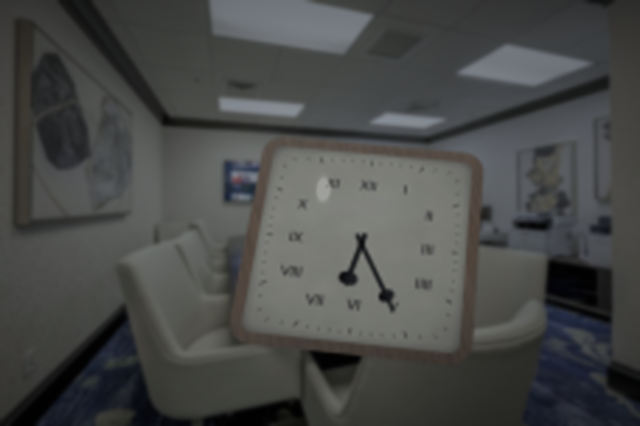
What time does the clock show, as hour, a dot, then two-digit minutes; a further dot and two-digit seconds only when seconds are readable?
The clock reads 6.25
